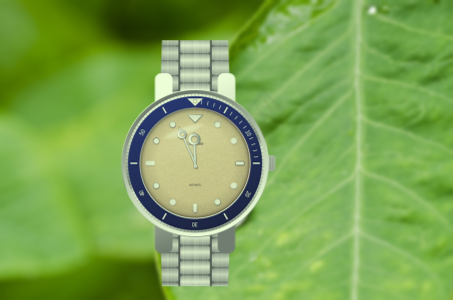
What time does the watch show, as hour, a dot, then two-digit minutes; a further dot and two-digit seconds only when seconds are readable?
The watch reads 11.56
